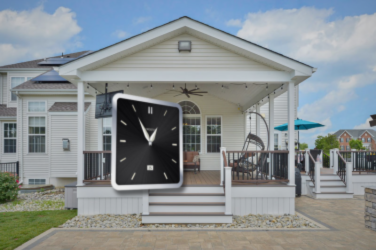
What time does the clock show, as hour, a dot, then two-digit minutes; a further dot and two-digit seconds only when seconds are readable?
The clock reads 12.55
